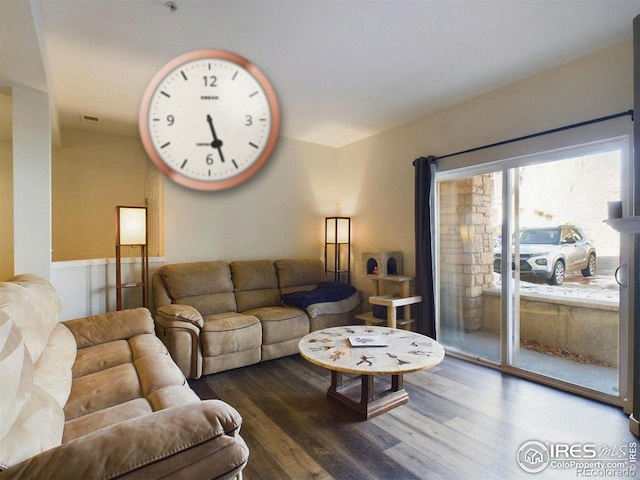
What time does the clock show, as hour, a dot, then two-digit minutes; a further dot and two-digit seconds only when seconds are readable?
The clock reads 5.27
